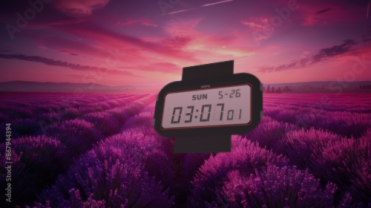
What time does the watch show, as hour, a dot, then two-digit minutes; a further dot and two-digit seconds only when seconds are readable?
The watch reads 3.07.01
